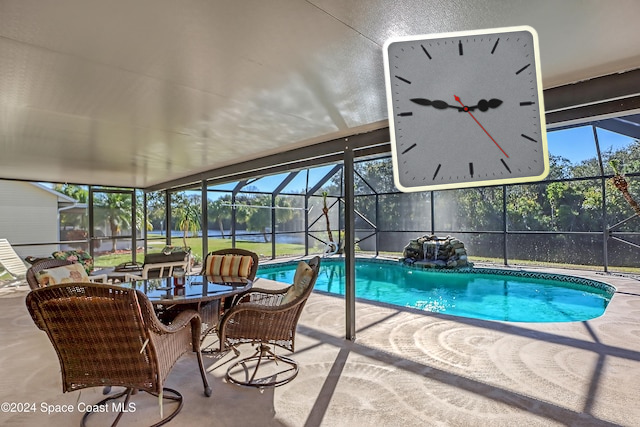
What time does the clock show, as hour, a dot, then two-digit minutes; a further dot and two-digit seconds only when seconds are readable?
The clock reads 2.47.24
